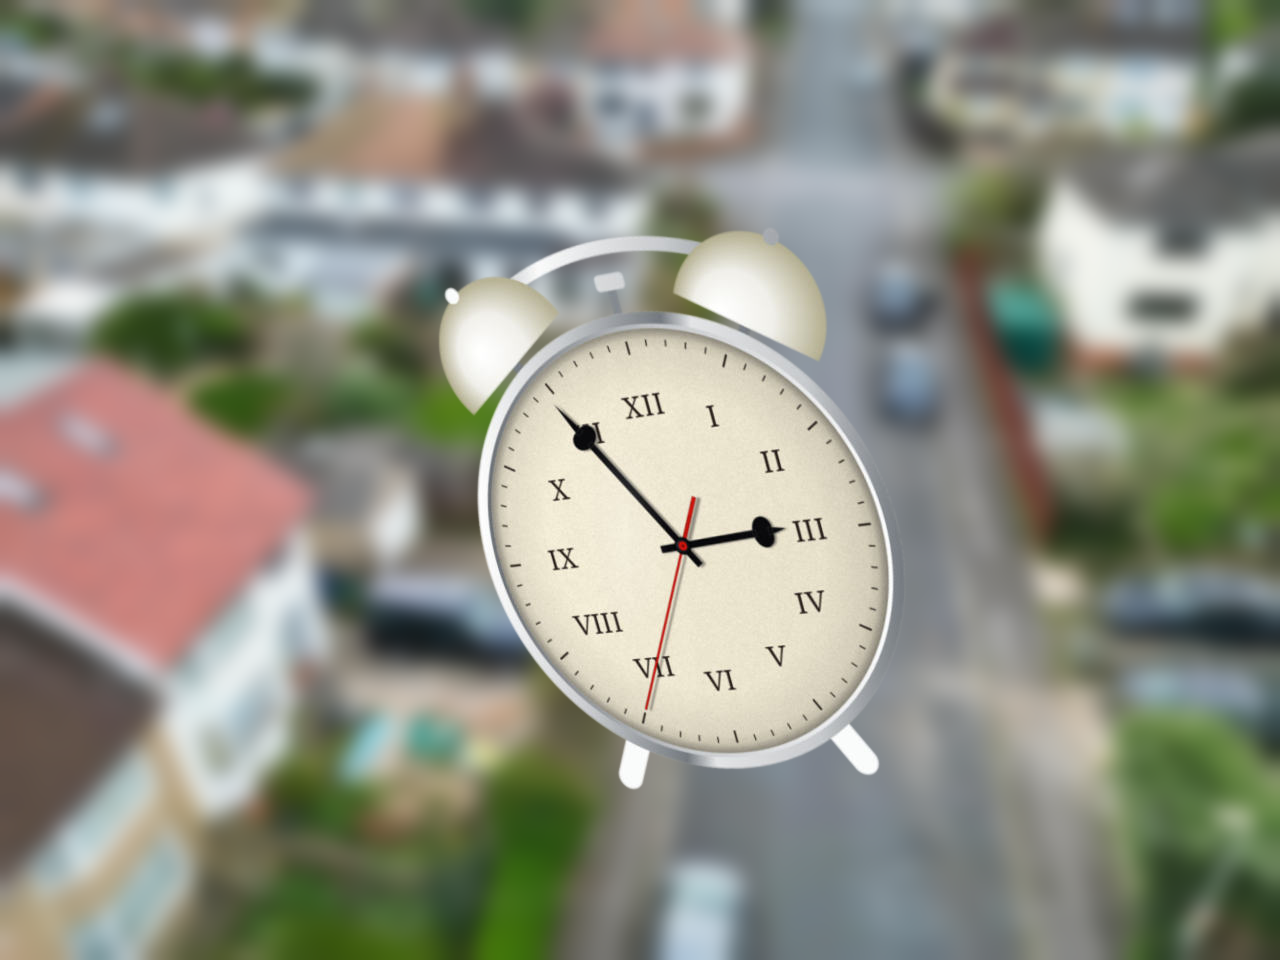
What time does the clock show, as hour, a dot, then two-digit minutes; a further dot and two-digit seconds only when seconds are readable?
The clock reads 2.54.35
